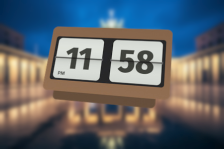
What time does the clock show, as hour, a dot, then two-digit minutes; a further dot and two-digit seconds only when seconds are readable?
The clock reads 11.58
